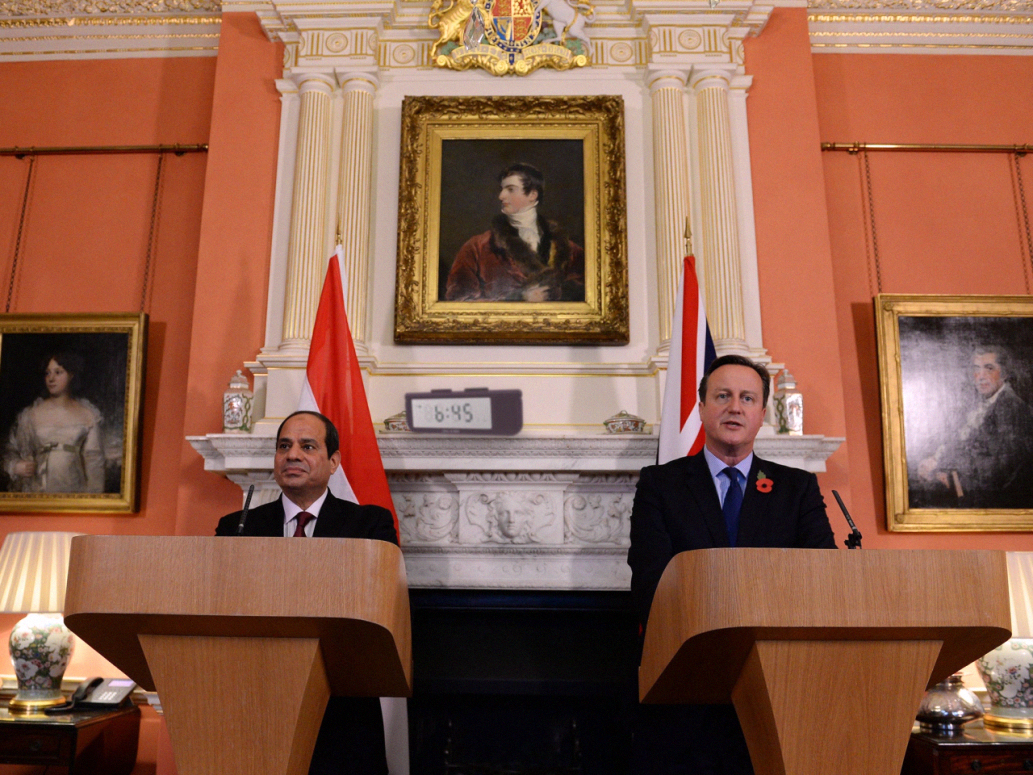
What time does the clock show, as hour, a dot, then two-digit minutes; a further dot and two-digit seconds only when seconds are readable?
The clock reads 6.45
